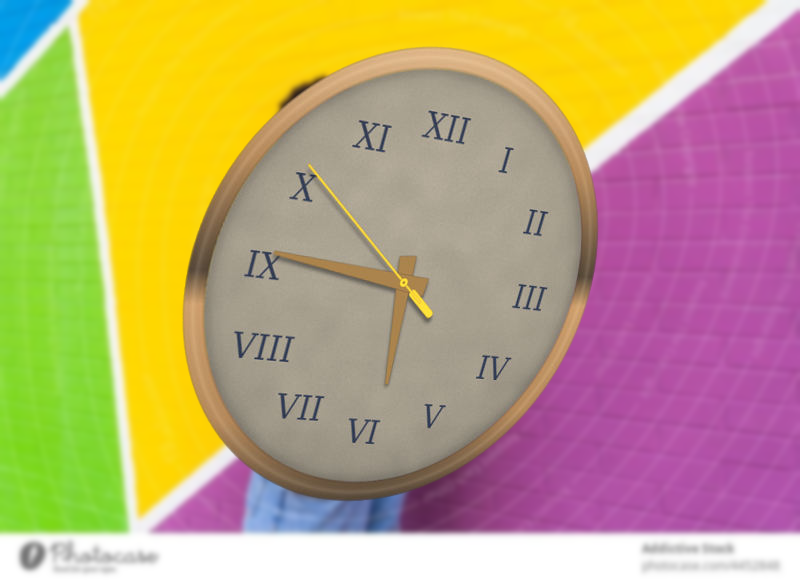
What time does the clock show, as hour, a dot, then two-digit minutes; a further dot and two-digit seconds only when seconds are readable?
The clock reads 5.45.51
